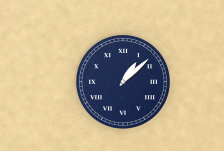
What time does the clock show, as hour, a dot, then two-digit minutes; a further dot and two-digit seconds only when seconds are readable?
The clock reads 1.08
